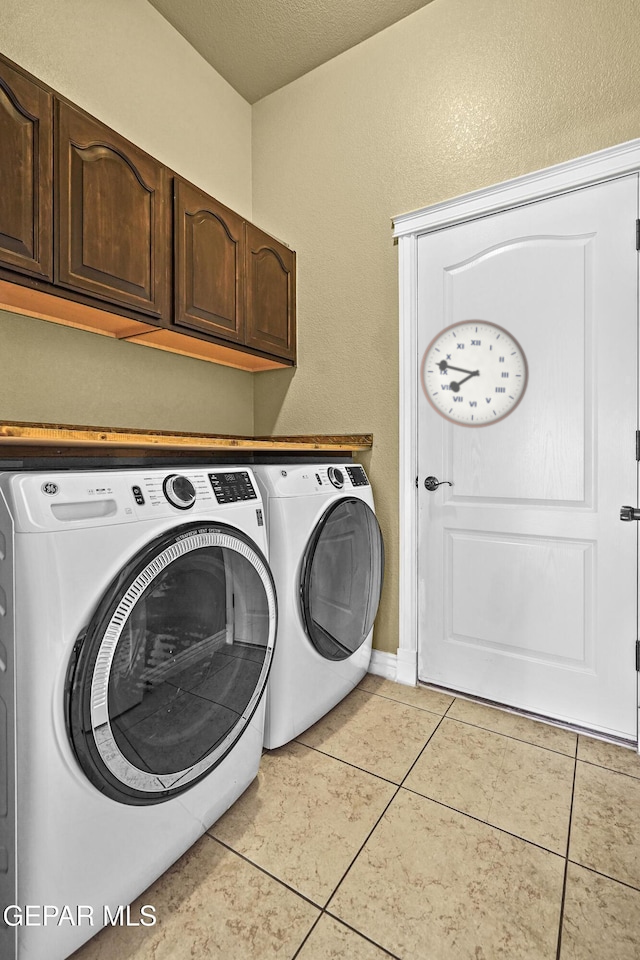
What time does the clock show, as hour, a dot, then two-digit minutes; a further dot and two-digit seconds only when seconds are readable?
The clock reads 7.47
